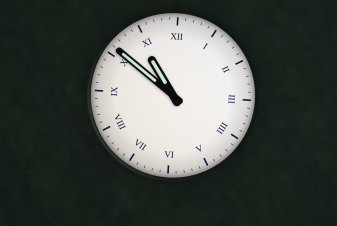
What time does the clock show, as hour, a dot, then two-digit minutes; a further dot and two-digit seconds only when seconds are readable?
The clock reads 10.51
